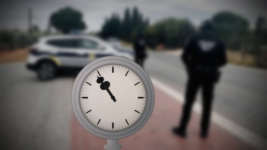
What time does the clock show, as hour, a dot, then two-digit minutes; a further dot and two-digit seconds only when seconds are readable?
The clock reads 10.54
